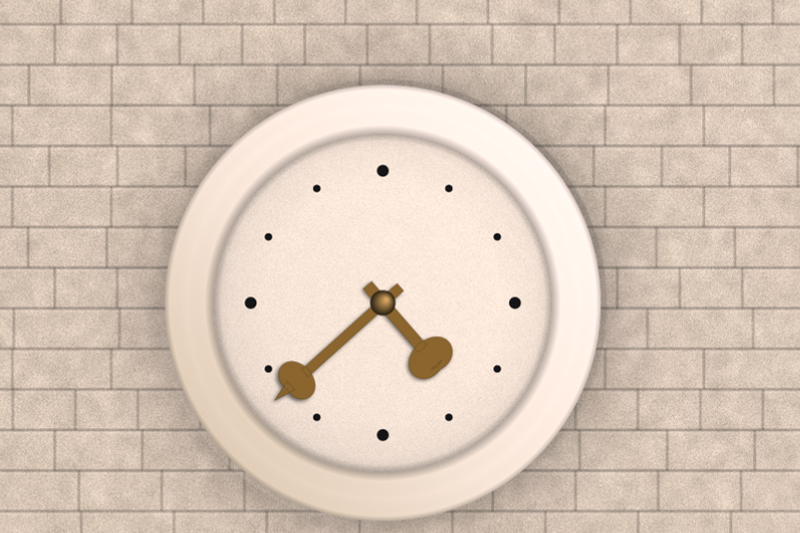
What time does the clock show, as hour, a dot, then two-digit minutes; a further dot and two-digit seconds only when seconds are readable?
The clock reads 4.38
